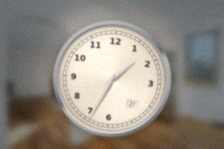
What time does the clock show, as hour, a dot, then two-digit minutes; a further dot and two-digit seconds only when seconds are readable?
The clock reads 1.34
